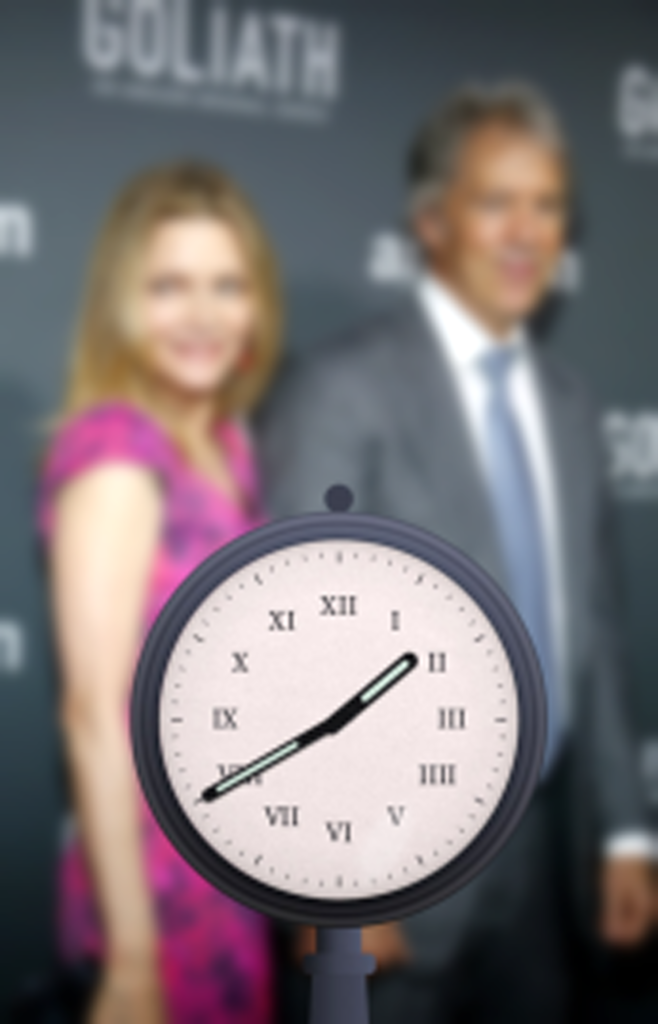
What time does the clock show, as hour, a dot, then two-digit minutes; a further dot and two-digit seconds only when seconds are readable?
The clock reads 1.40
